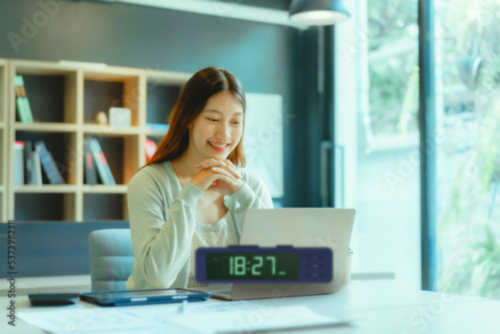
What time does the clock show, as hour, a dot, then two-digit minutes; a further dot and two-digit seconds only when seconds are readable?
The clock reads 18.27
